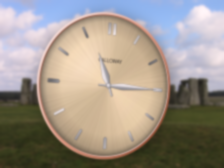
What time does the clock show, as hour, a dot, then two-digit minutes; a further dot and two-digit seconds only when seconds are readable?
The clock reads 11.15
